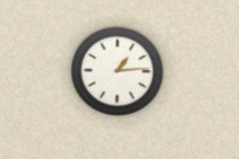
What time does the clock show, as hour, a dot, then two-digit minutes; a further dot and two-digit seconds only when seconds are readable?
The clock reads 1.14
